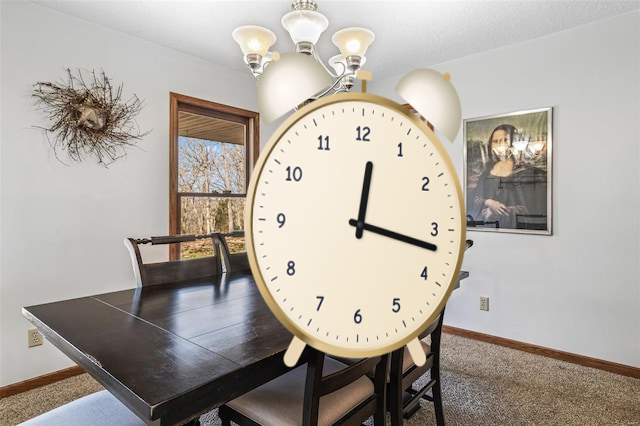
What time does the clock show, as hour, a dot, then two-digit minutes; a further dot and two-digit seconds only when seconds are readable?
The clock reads 12.17
